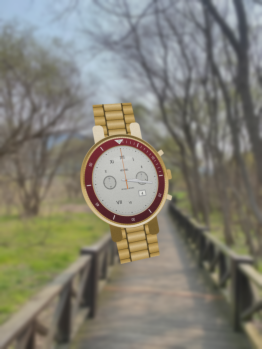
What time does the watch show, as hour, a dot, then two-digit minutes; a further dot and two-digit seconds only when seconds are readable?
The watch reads 3.17
